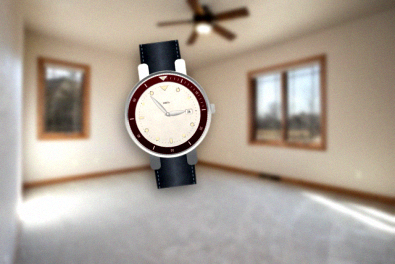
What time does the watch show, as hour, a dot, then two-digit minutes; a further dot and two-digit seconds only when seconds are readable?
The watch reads 2.54
